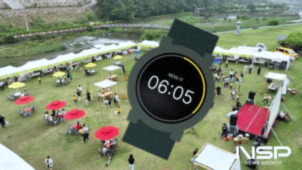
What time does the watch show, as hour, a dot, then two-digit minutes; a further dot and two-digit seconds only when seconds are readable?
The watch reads 6.05
